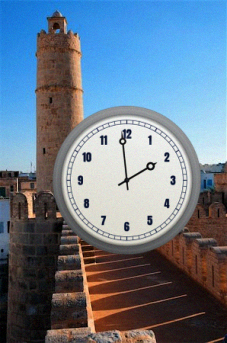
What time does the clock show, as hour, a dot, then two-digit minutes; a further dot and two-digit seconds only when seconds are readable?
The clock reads 1.59
